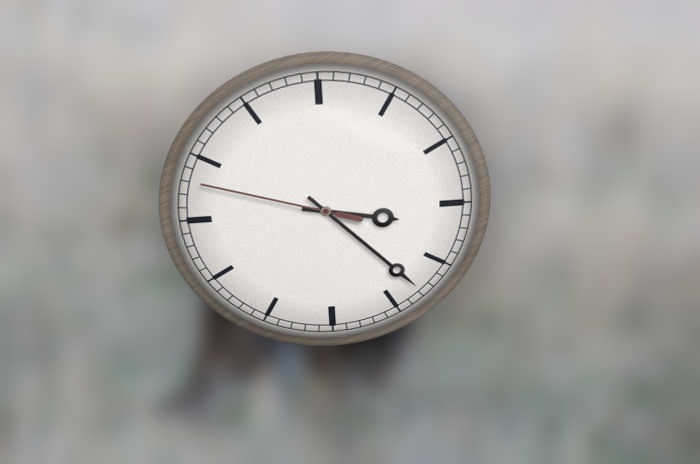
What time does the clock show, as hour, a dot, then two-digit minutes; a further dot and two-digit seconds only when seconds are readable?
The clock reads 3.22.48
